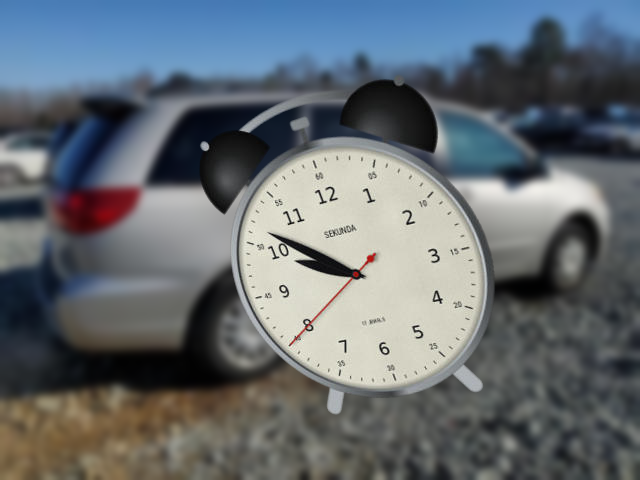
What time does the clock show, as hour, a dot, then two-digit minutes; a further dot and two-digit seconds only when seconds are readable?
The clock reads 9.51.40
